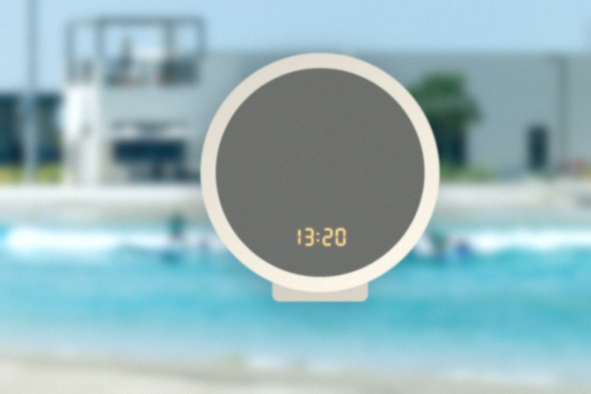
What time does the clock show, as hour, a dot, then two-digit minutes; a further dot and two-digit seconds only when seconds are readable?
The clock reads 13.20
